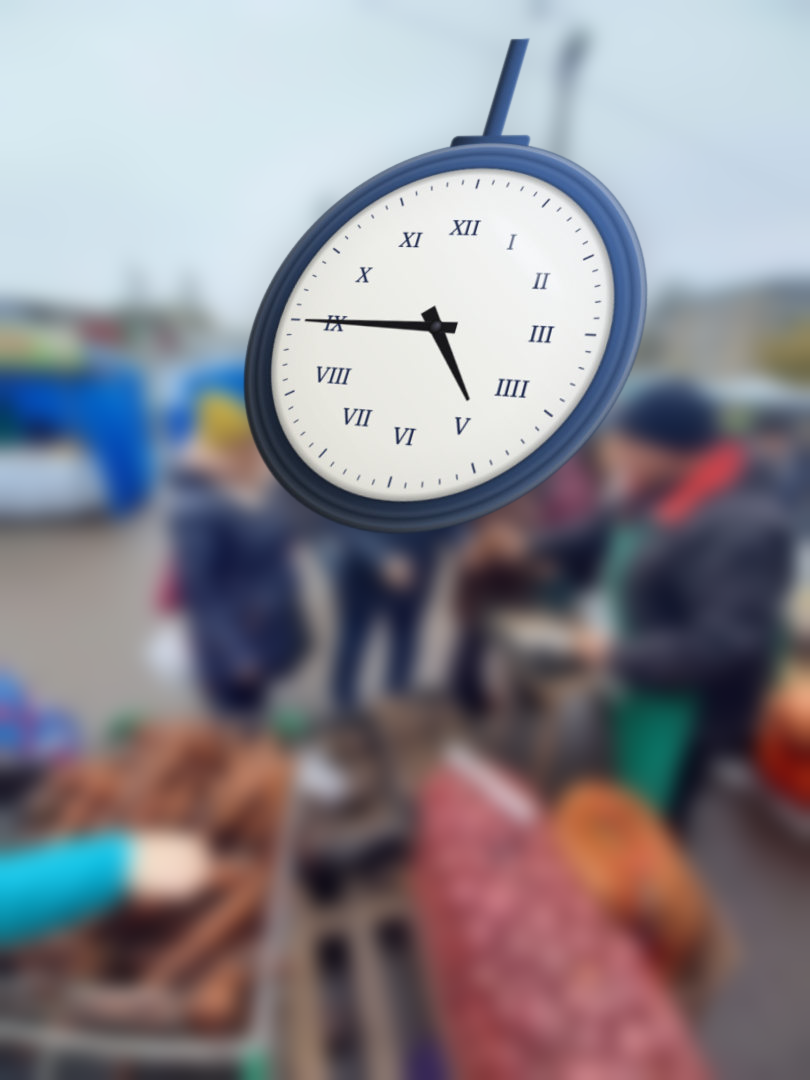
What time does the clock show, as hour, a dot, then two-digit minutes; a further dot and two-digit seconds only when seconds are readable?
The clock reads 4.45
